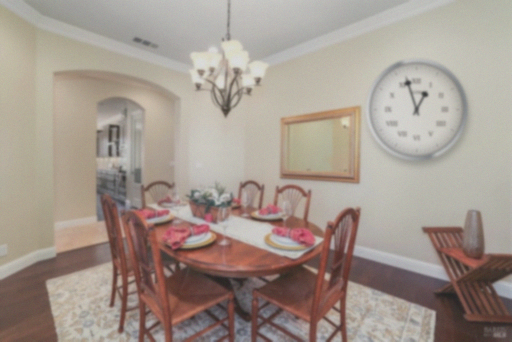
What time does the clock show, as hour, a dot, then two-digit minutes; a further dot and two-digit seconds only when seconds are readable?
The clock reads 12.57
